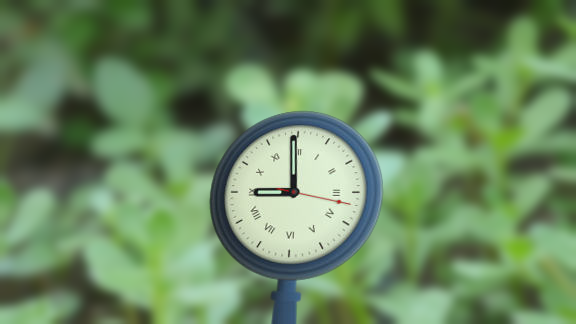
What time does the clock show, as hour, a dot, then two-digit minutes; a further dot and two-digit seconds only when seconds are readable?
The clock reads 8.59.17
